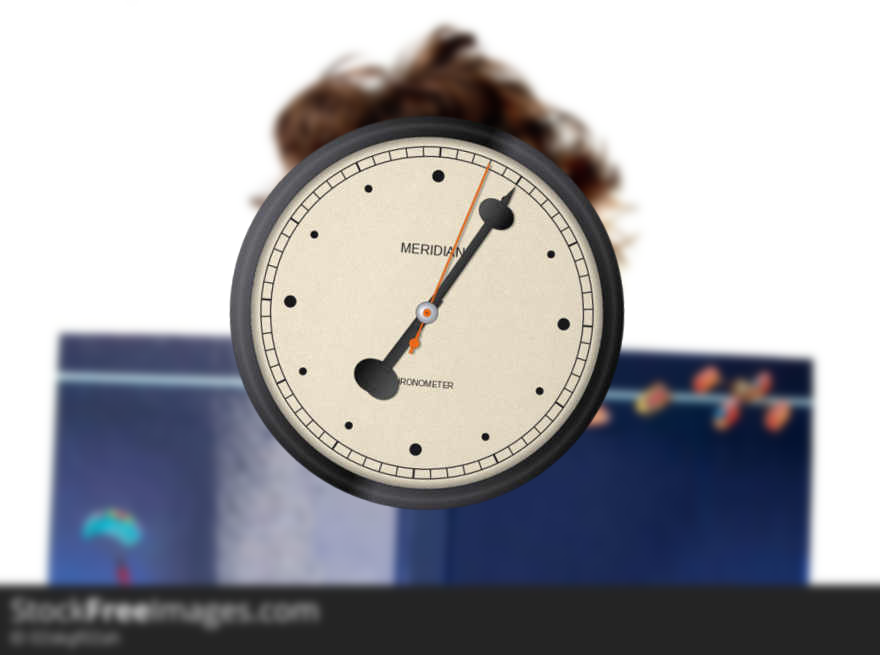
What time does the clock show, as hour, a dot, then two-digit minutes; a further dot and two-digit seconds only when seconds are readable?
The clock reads 7.05.03
